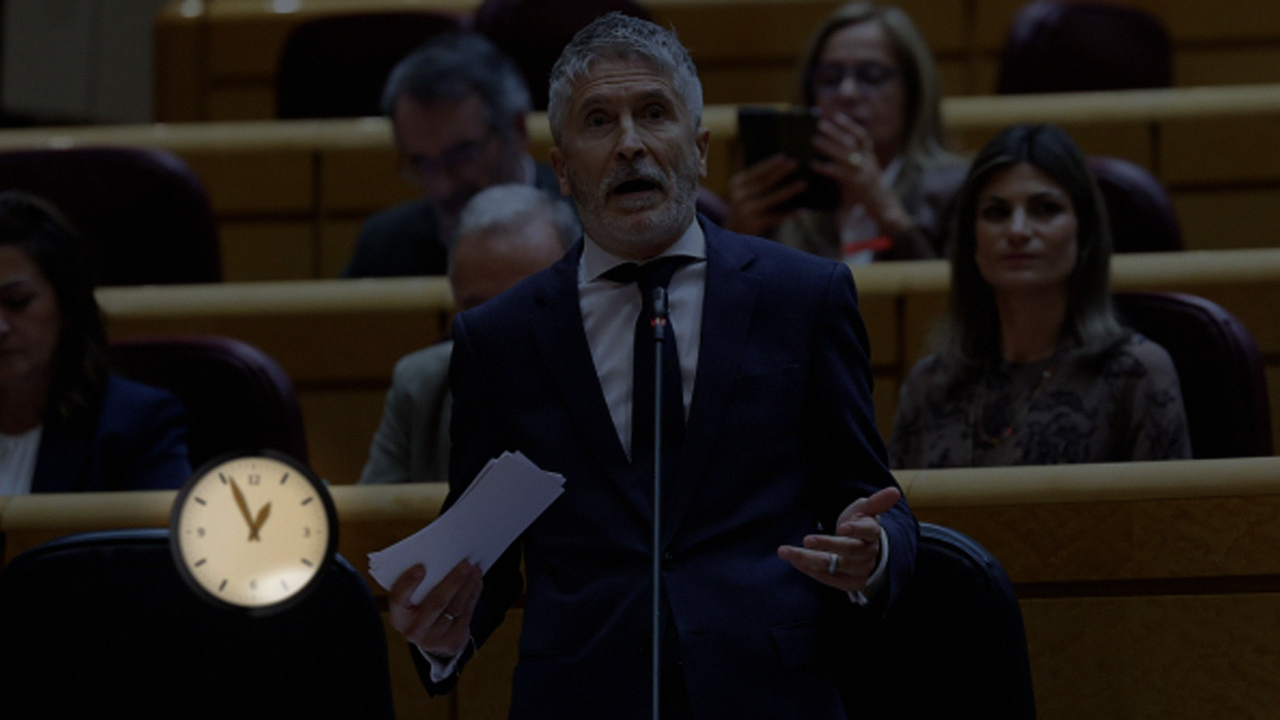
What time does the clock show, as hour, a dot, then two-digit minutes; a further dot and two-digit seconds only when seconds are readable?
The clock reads 12.56
